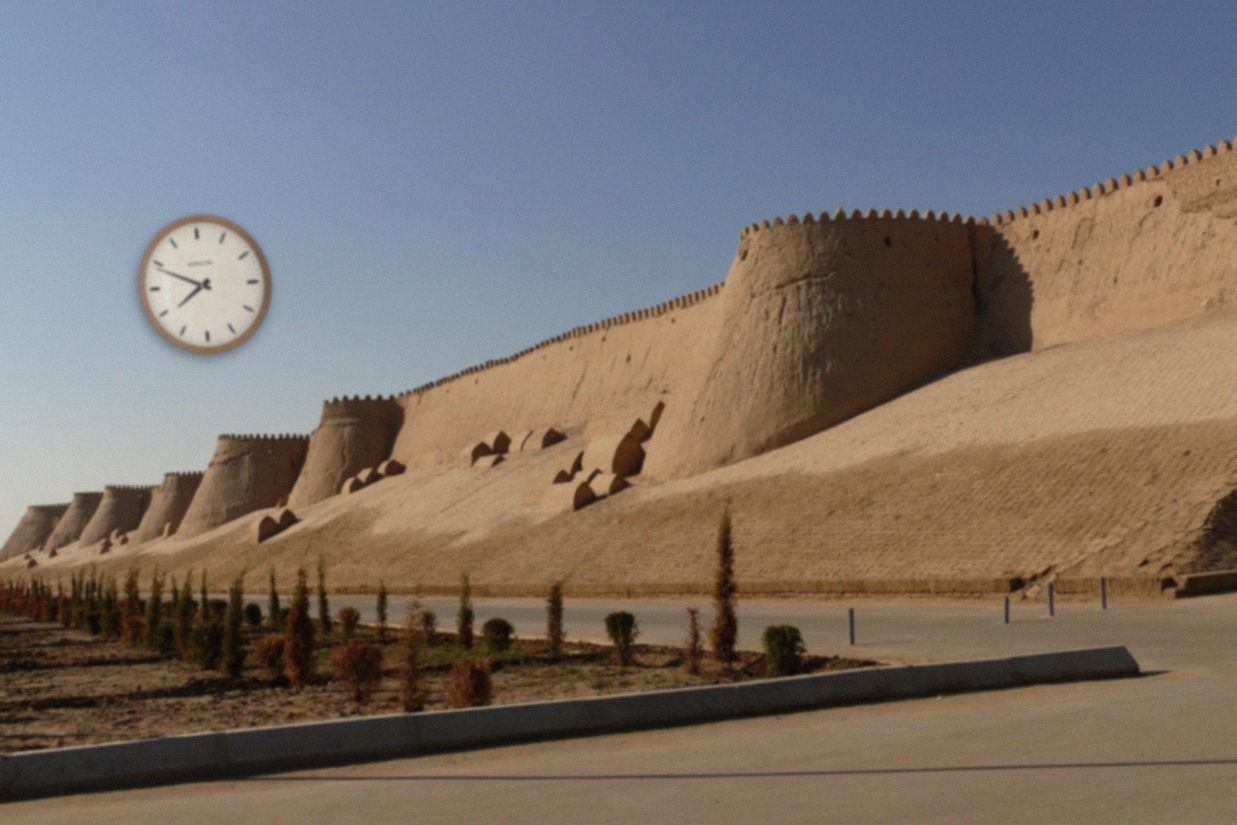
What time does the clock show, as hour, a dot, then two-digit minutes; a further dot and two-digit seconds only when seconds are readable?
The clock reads 7.49
